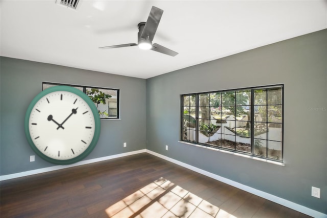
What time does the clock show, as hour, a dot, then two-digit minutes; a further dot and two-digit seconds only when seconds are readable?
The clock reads 10.07
